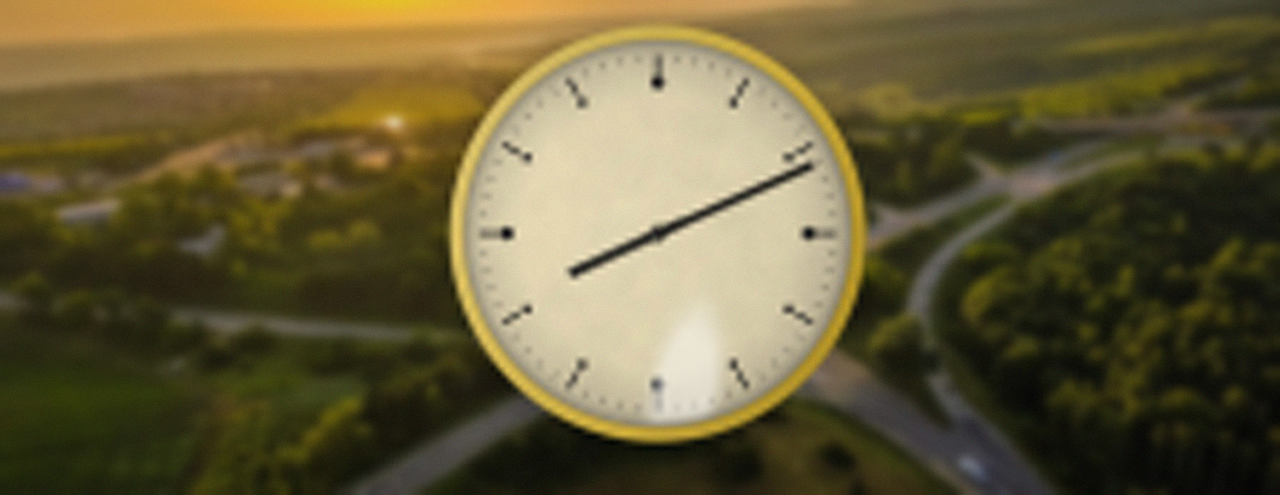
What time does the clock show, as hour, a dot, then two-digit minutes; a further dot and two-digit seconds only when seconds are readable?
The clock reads 8.11
